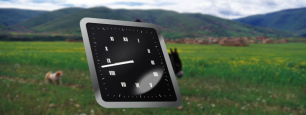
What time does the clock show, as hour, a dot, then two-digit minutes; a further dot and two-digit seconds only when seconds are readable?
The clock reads 8.43
